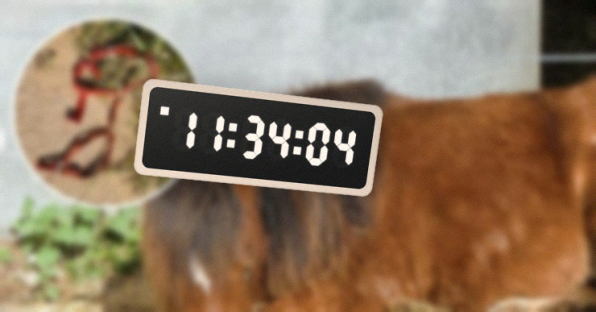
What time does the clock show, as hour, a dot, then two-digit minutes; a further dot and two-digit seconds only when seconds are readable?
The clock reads 11.34.04
